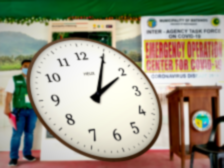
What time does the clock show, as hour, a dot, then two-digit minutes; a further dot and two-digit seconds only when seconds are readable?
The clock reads 2.05
